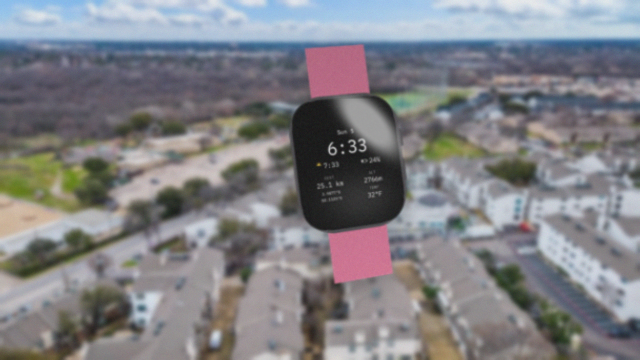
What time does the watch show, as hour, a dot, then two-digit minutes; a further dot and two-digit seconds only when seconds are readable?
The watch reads 6.33
